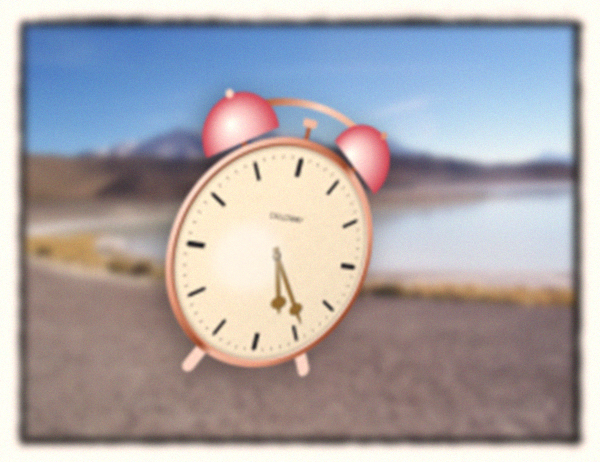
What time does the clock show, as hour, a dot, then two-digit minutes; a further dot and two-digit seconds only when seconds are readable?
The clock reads 5.24
